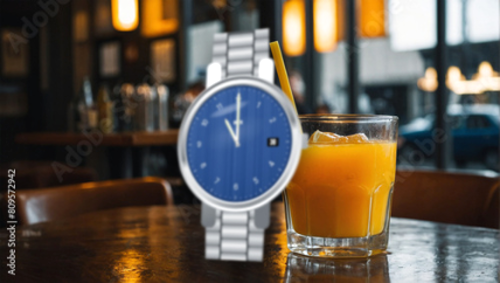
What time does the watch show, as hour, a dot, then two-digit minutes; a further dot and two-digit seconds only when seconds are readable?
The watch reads 11.00
